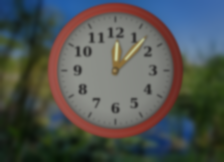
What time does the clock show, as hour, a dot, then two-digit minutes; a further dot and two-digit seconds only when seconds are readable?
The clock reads 12.07
